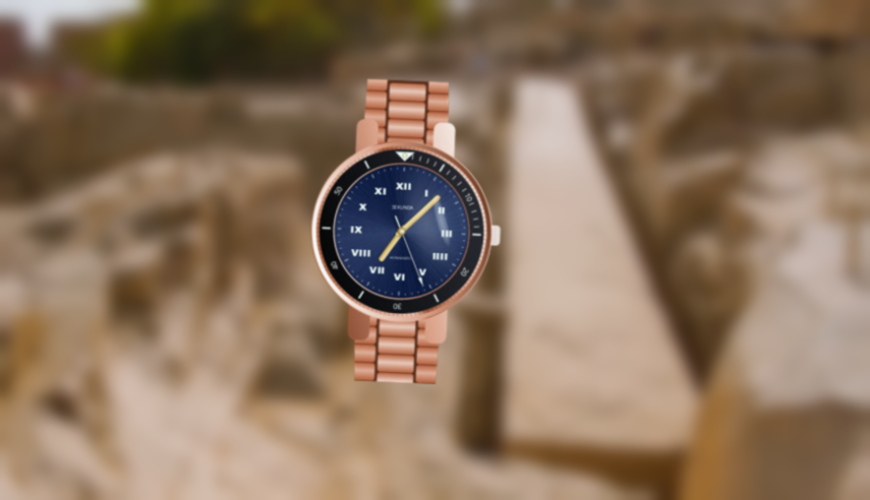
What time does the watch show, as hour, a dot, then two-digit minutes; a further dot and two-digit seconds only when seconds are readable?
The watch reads 7.07.26
